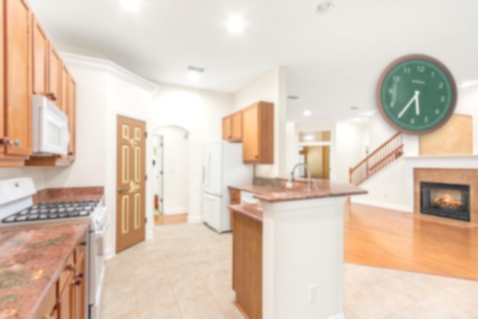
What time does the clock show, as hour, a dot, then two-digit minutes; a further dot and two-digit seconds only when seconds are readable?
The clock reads 5.35
